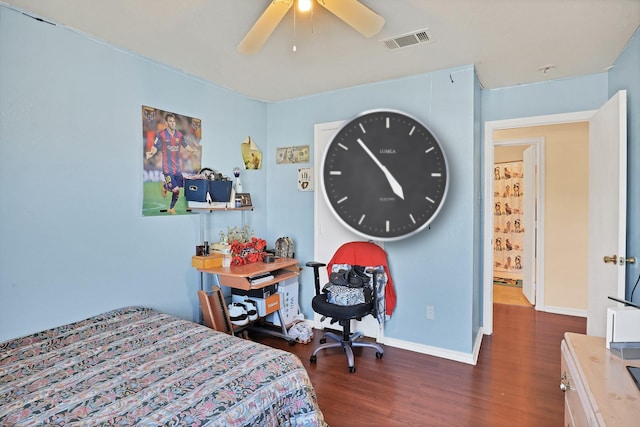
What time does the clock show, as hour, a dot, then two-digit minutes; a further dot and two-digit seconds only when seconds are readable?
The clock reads 4.53
